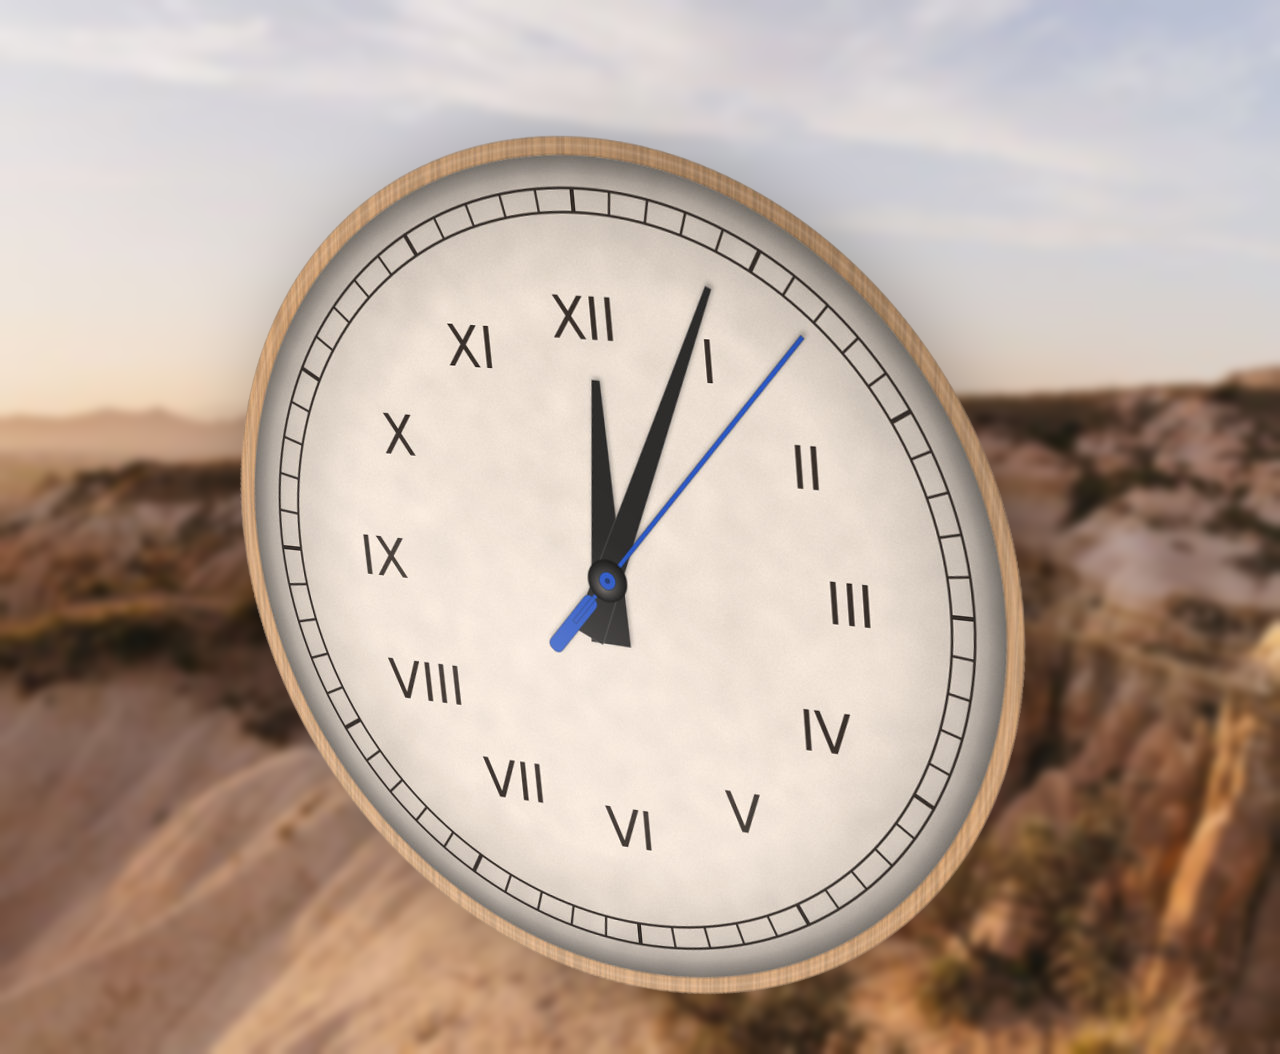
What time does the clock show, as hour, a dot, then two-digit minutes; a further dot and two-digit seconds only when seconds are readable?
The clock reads 12.04.07
